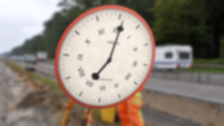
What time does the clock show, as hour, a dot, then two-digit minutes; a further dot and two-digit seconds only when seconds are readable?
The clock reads 7.01
